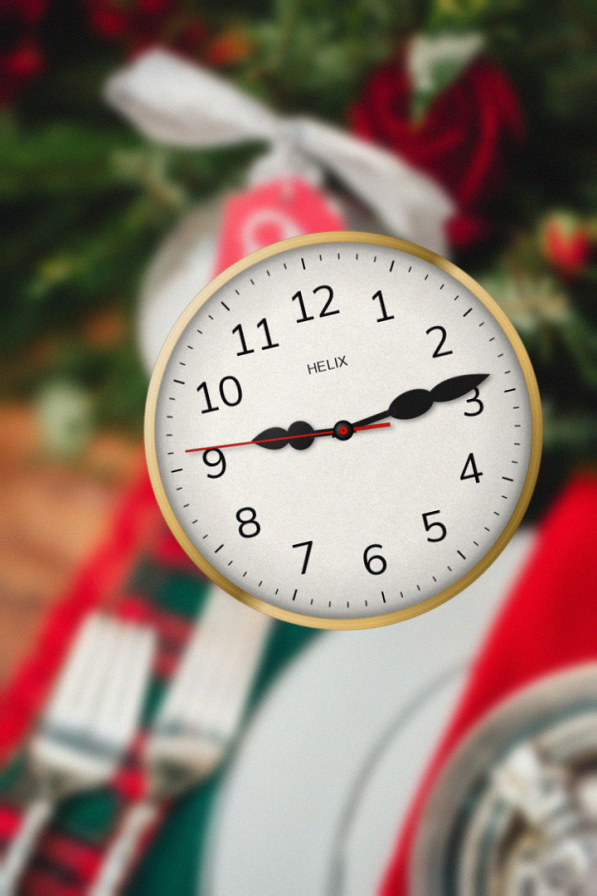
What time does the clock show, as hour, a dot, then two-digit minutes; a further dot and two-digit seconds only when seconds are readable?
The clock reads 9.13.46
